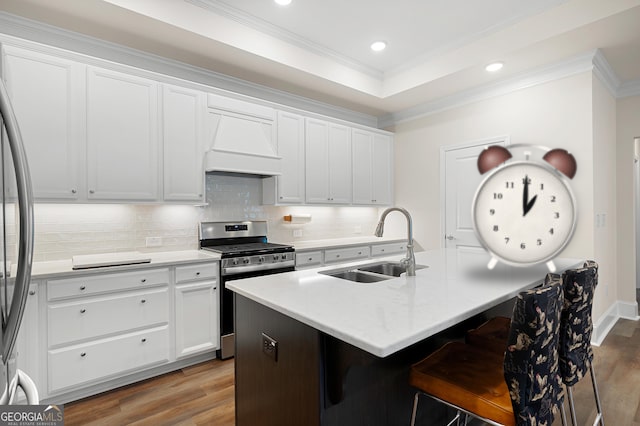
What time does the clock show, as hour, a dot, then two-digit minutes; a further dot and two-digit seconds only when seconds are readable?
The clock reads 1.00
